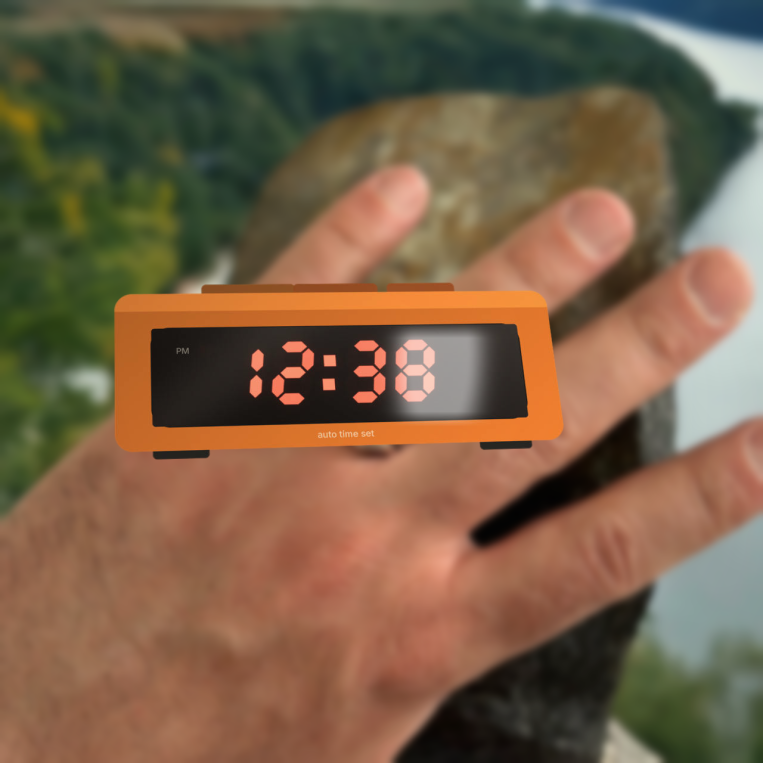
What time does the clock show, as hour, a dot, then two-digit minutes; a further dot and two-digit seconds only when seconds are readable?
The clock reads 12.38
